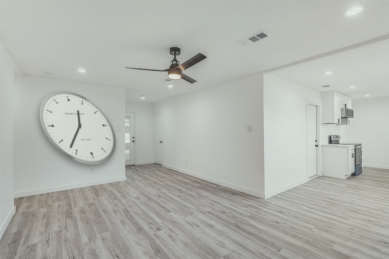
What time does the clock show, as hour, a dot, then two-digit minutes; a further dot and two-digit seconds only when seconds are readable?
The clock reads 12.37
